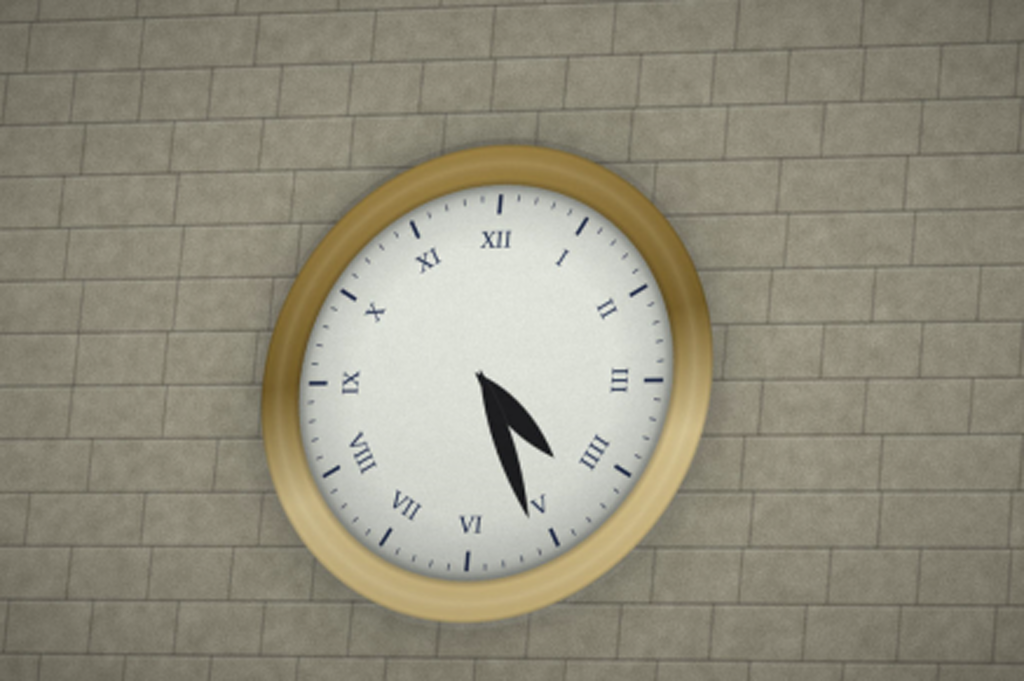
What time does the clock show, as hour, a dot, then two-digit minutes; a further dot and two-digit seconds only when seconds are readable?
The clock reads 4.26
